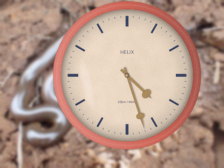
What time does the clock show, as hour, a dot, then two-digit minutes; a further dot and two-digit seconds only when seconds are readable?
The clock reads 4.27
